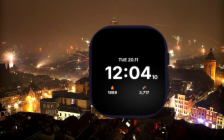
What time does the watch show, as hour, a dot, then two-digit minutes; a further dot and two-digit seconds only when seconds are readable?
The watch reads 12.04
